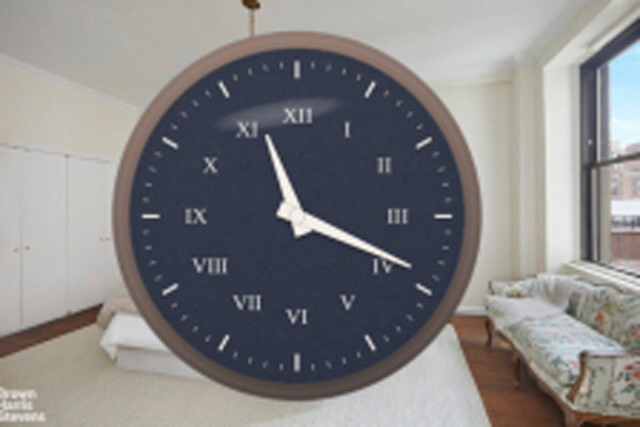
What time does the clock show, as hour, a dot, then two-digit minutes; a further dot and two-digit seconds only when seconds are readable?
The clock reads 11.19
